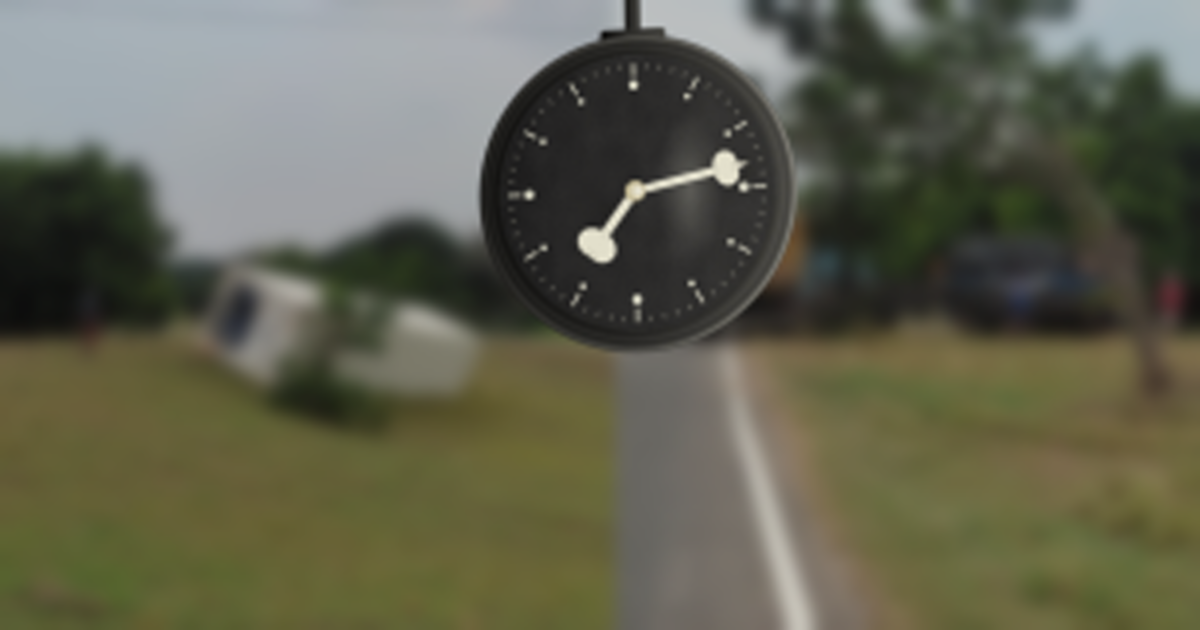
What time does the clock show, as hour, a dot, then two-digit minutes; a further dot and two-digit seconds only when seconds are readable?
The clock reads 7.13
